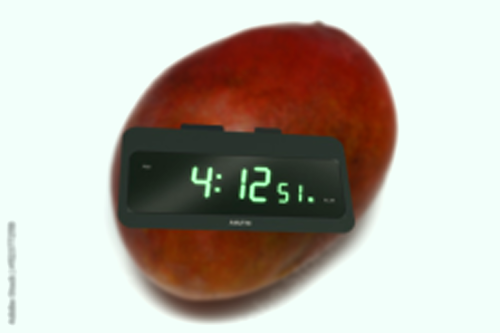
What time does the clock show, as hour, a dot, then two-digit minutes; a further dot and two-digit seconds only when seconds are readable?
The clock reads 4.12.51
